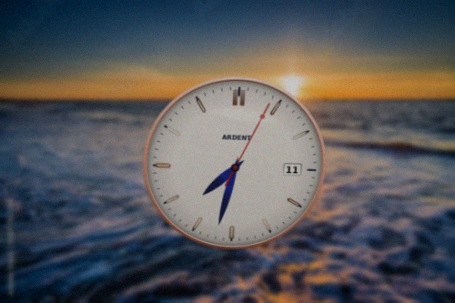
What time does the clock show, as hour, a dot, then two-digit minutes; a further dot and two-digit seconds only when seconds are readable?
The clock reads 7.32.04
